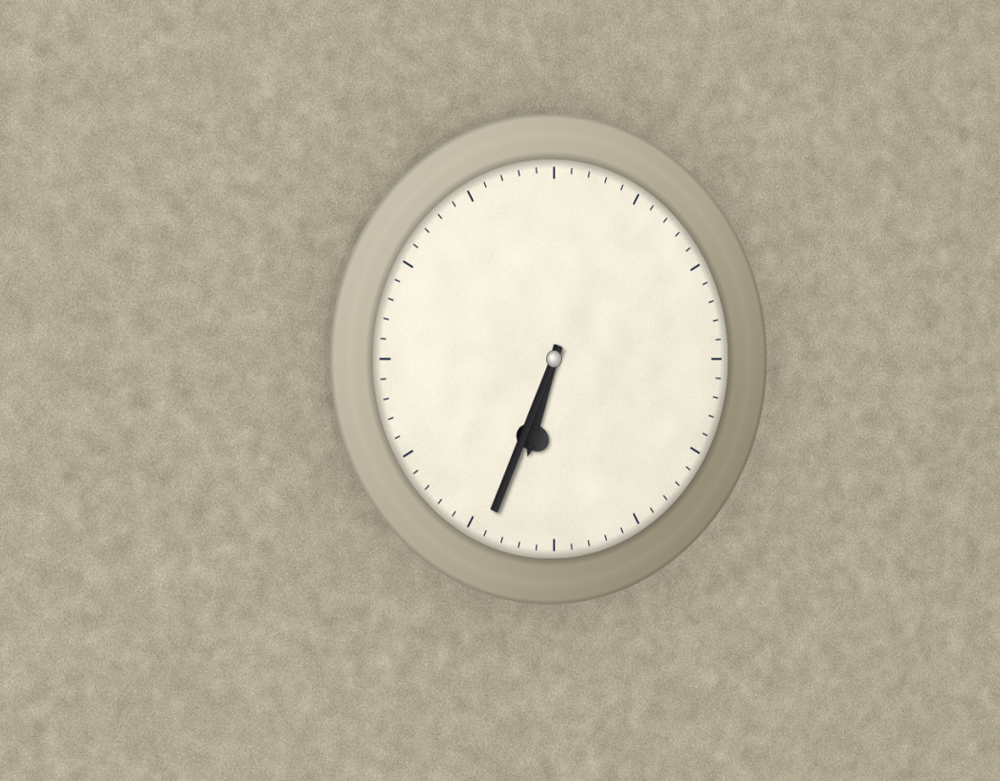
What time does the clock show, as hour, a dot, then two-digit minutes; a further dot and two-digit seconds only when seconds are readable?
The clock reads 6.34
